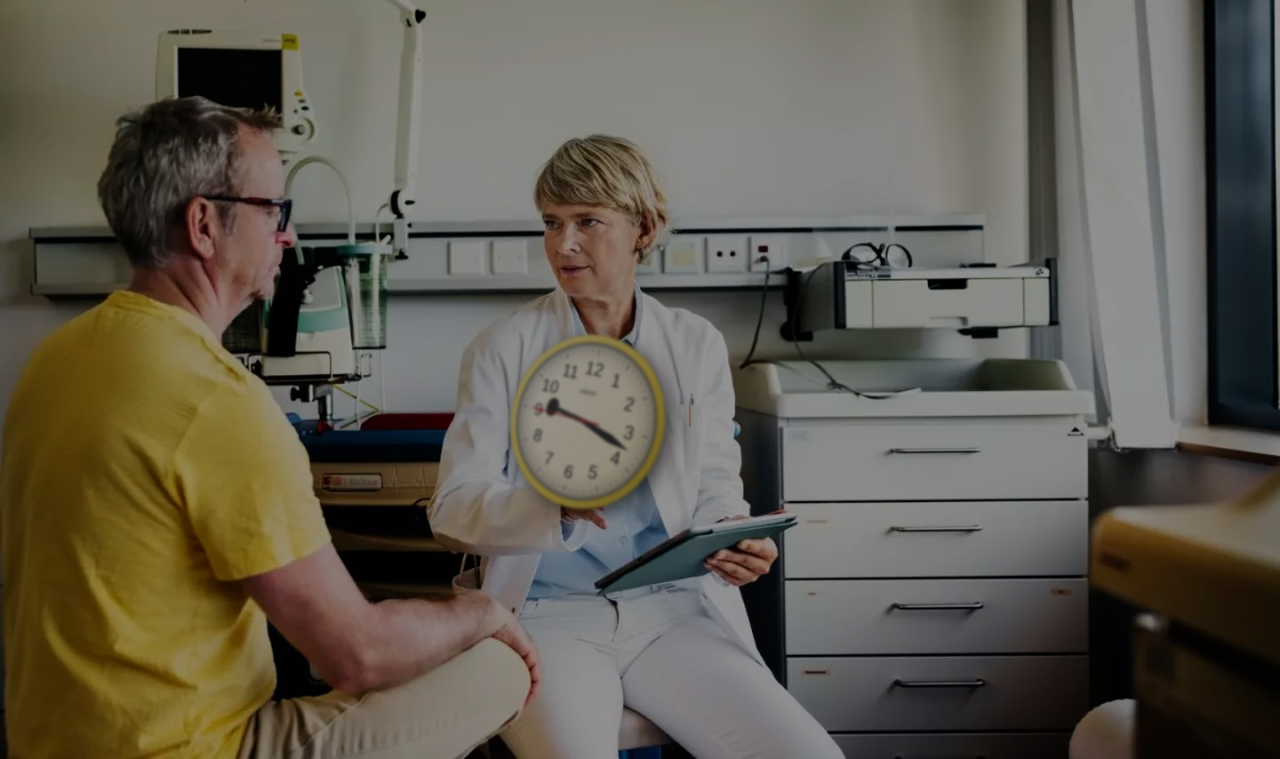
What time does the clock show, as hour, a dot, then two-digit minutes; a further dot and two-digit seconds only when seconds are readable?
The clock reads 9.17.45
